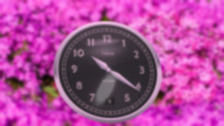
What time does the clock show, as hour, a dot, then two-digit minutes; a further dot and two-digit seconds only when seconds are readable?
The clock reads 10.21
